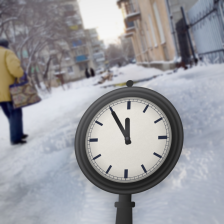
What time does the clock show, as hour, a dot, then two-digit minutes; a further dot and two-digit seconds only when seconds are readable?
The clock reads 11.55
